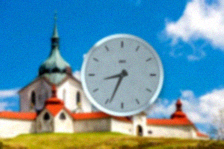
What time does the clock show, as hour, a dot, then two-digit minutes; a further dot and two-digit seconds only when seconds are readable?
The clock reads 8.34
